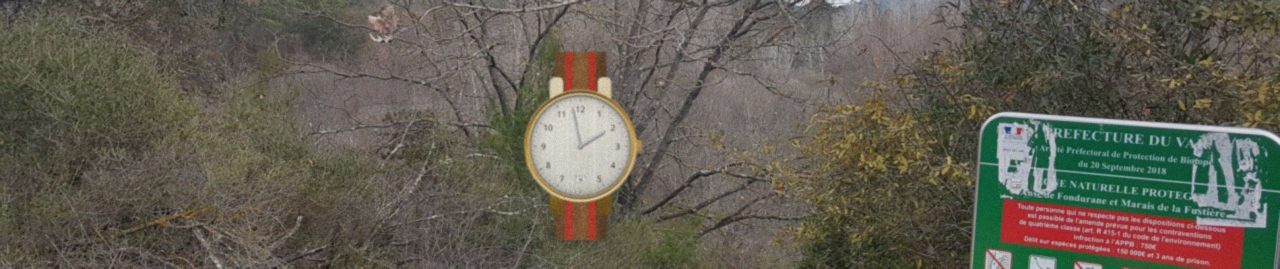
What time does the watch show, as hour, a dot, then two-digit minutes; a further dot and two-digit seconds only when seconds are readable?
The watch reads 1.58
